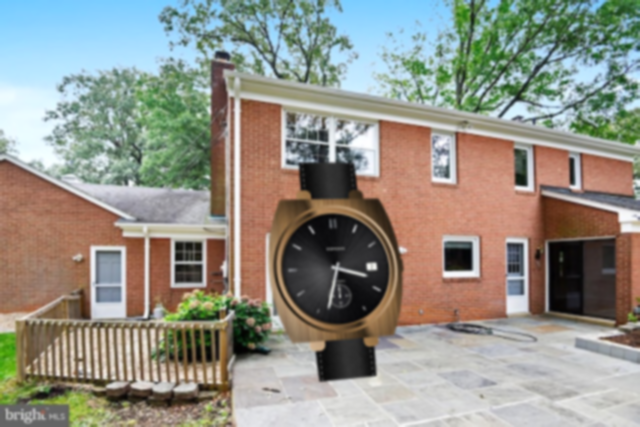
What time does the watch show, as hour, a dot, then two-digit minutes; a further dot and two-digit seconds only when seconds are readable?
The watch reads 3.33
